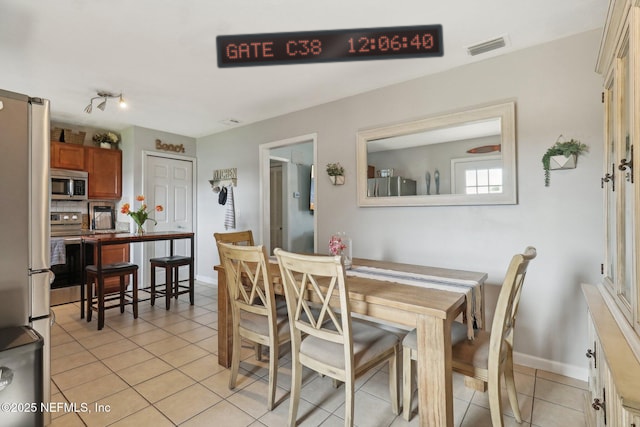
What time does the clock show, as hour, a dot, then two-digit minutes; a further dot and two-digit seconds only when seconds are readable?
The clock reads 12.06.40
